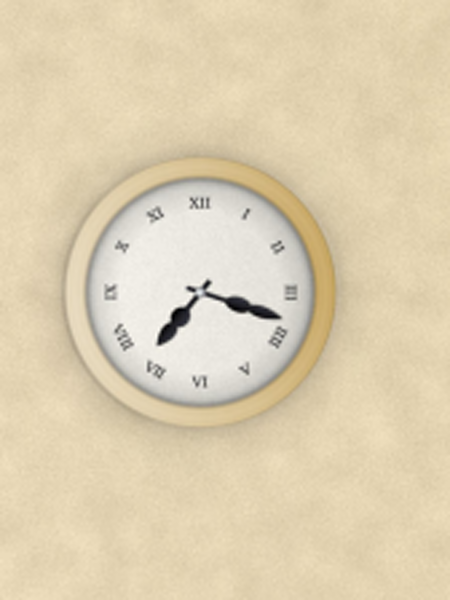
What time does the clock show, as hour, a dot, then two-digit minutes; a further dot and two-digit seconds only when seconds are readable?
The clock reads 7.18
